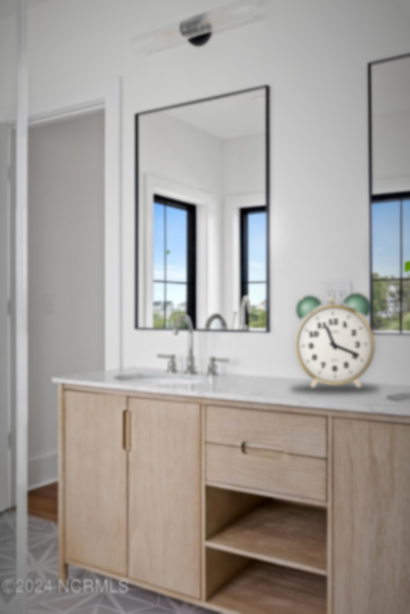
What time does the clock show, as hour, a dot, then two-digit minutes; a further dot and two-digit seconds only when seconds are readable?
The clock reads 11.19
